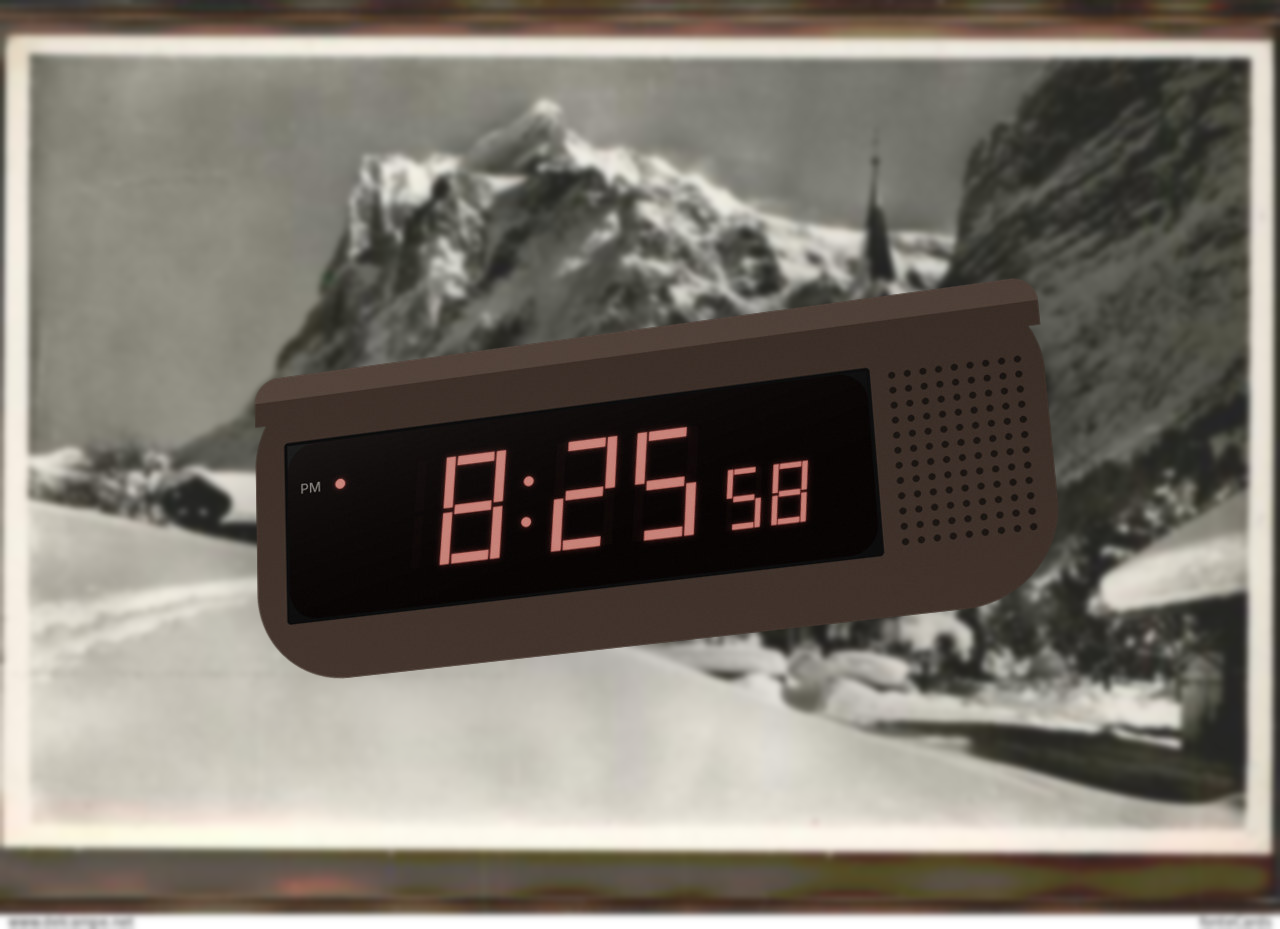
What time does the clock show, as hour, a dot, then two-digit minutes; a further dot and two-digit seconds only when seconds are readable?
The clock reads 8.25.58
